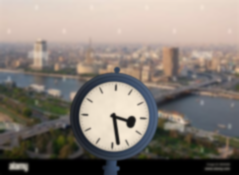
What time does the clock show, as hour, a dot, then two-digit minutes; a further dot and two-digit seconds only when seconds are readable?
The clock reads 3.28
